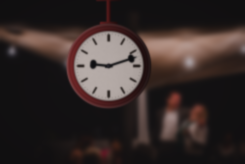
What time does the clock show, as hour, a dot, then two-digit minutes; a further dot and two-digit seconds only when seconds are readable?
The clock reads 9.12
